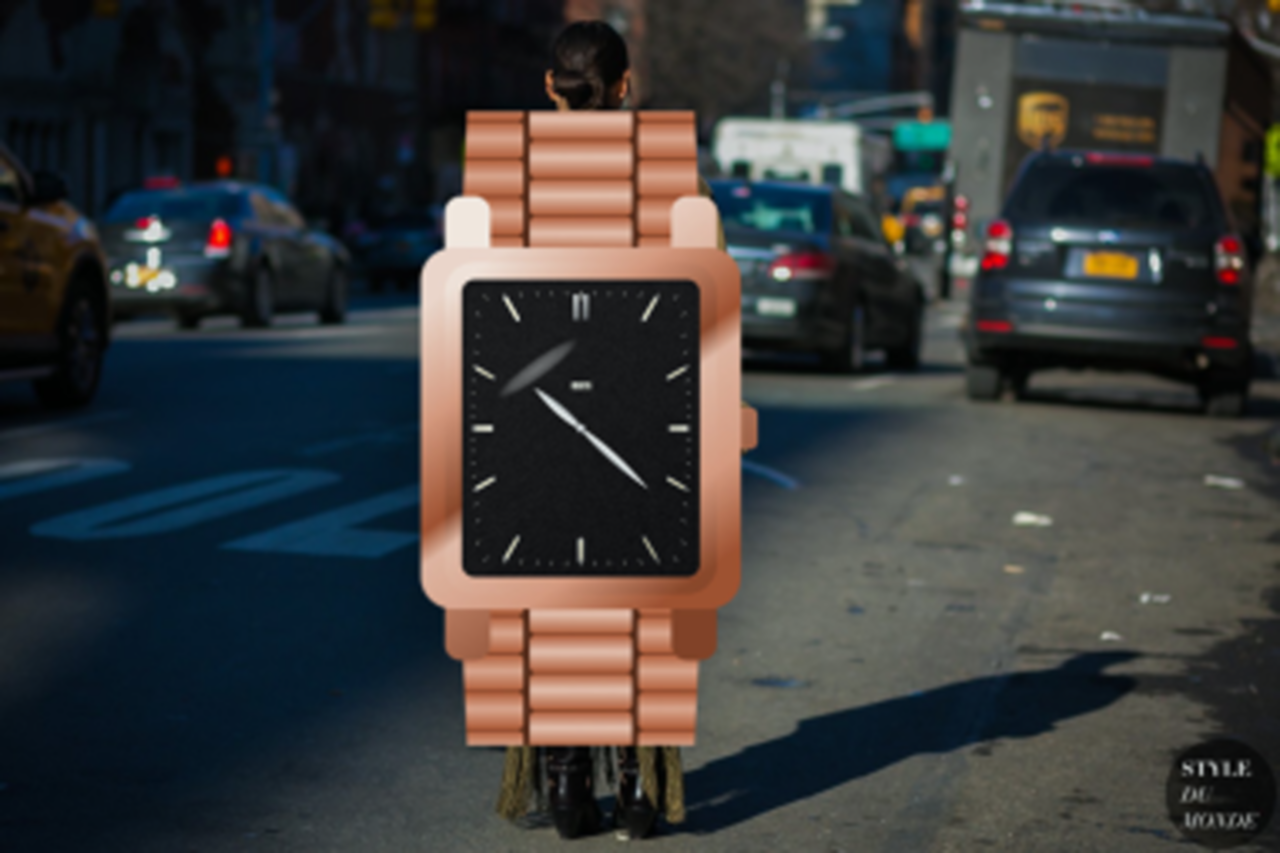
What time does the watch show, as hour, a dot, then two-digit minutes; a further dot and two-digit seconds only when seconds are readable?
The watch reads 10.22
